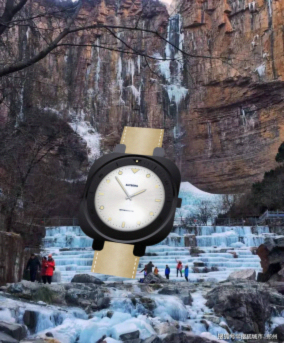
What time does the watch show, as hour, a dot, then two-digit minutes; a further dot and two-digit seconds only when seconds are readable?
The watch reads 1.53
